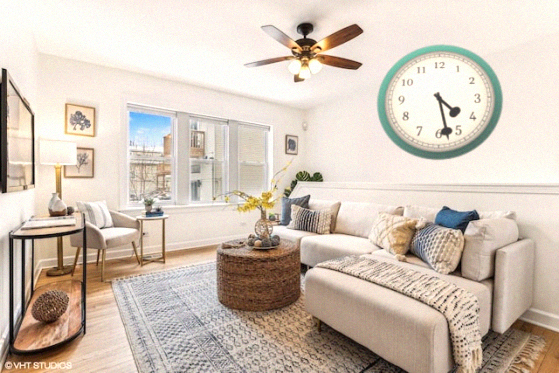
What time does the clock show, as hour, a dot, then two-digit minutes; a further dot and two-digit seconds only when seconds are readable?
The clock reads 4.28
